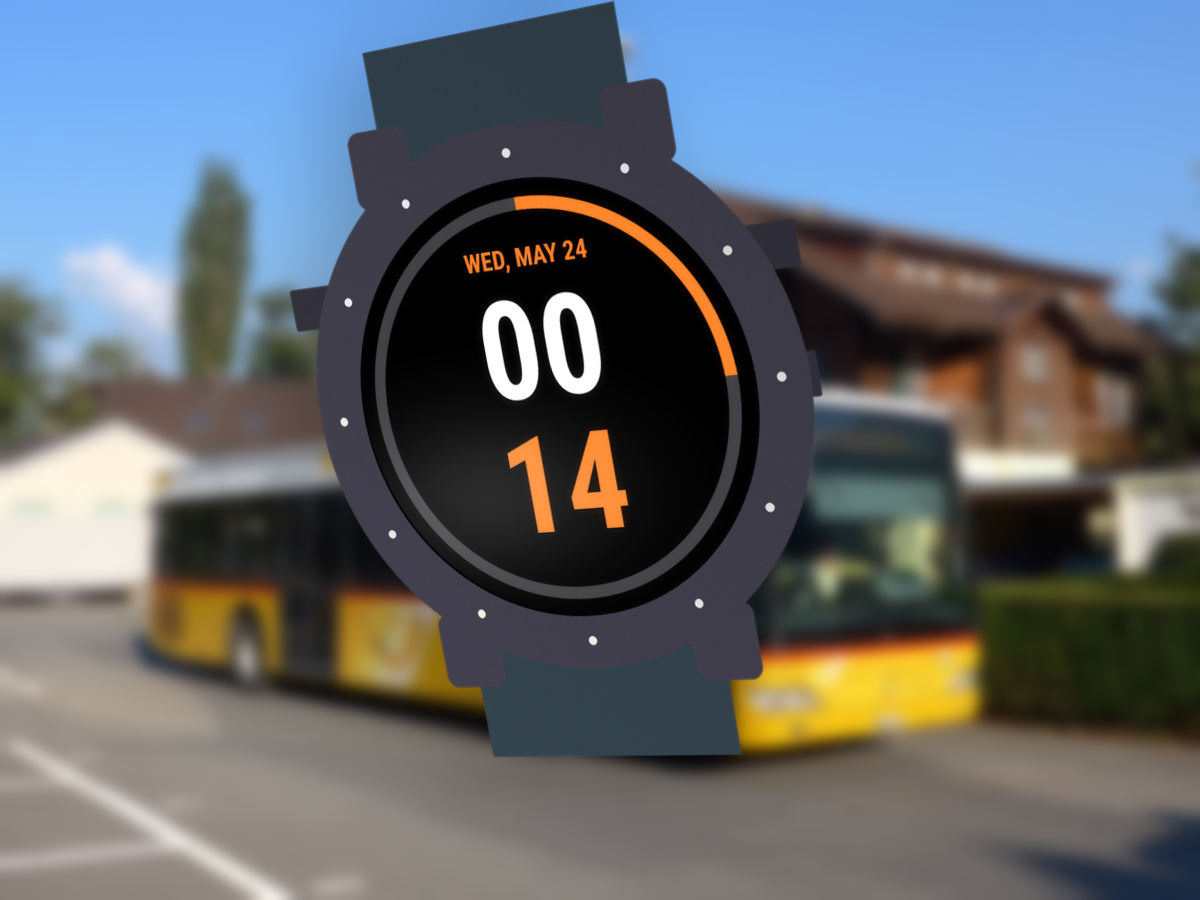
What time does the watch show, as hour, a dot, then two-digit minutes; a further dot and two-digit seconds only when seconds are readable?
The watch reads 0.14
